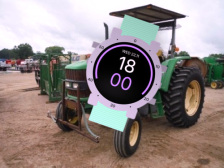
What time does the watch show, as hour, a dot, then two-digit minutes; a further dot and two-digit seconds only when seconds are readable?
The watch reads 18.00
